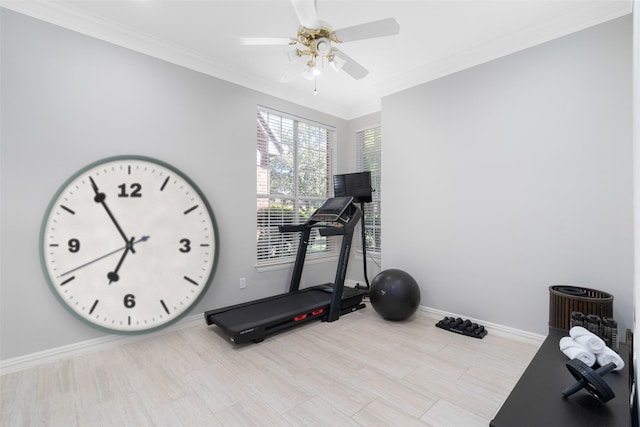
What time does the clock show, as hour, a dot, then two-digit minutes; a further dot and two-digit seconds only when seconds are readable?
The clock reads 6.54.41
